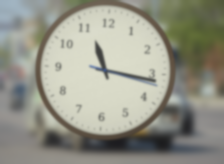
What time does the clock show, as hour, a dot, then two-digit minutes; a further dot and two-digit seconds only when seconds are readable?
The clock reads 11.16.17
